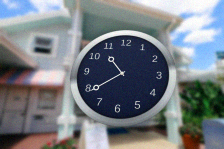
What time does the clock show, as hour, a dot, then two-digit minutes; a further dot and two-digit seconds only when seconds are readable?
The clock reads 10.39
